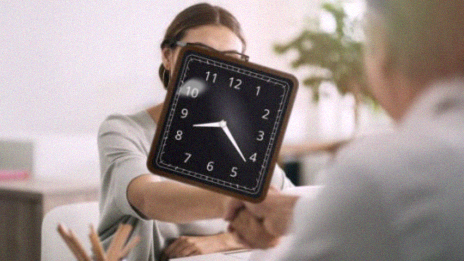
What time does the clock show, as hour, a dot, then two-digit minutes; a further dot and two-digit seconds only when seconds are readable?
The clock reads 8.22
